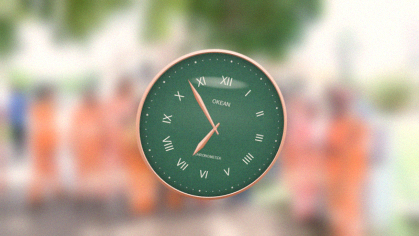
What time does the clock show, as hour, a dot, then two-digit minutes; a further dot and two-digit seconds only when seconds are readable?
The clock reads 6.53
